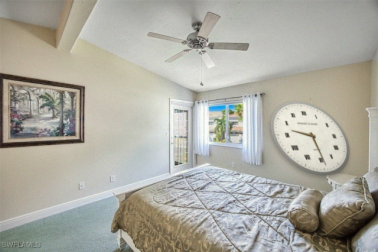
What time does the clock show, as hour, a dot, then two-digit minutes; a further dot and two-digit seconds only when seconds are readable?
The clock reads 9.29
